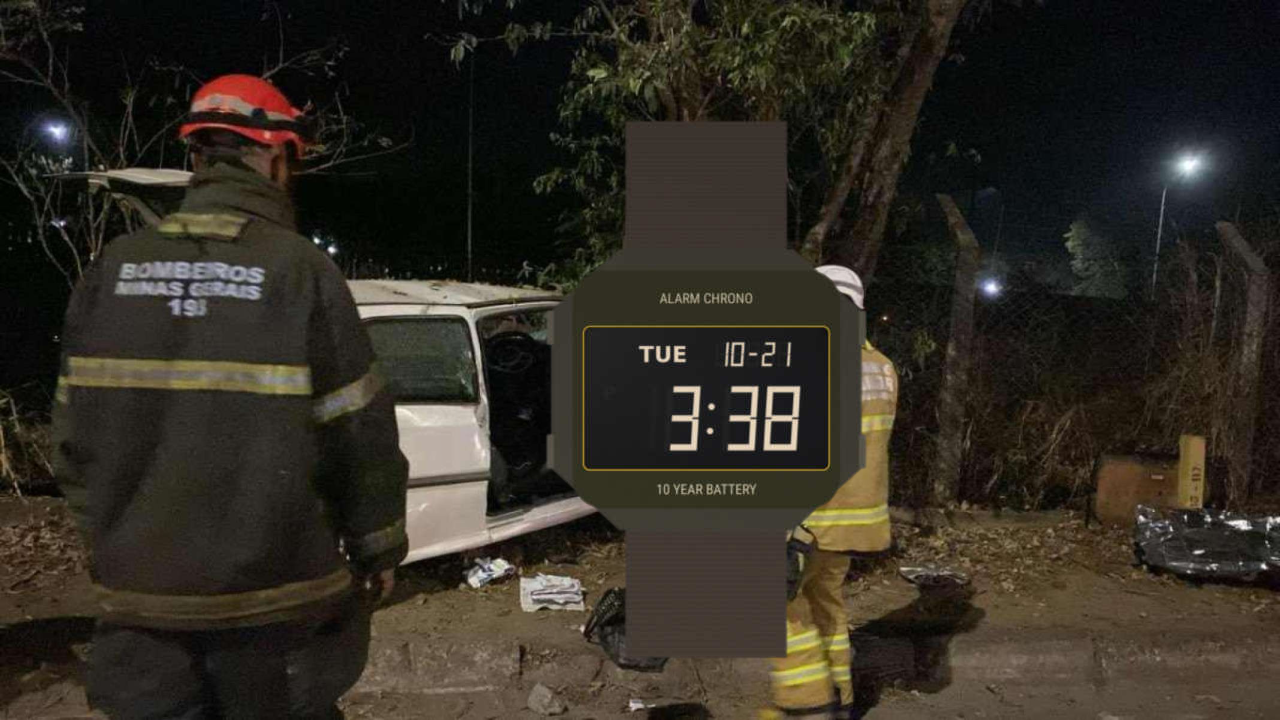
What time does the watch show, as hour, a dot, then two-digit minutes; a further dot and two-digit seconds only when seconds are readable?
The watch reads 3.38
